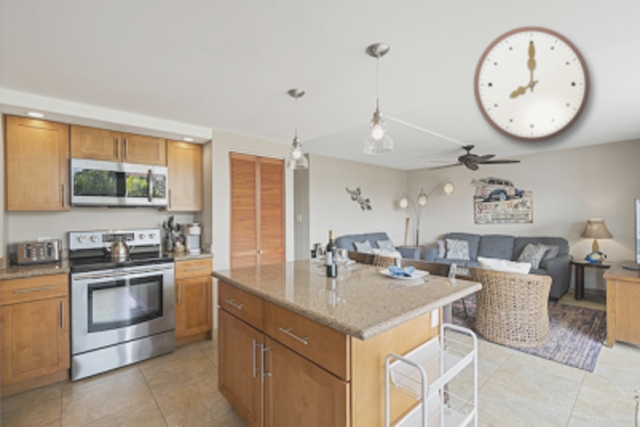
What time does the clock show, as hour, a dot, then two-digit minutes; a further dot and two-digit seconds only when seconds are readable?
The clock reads 8.00
